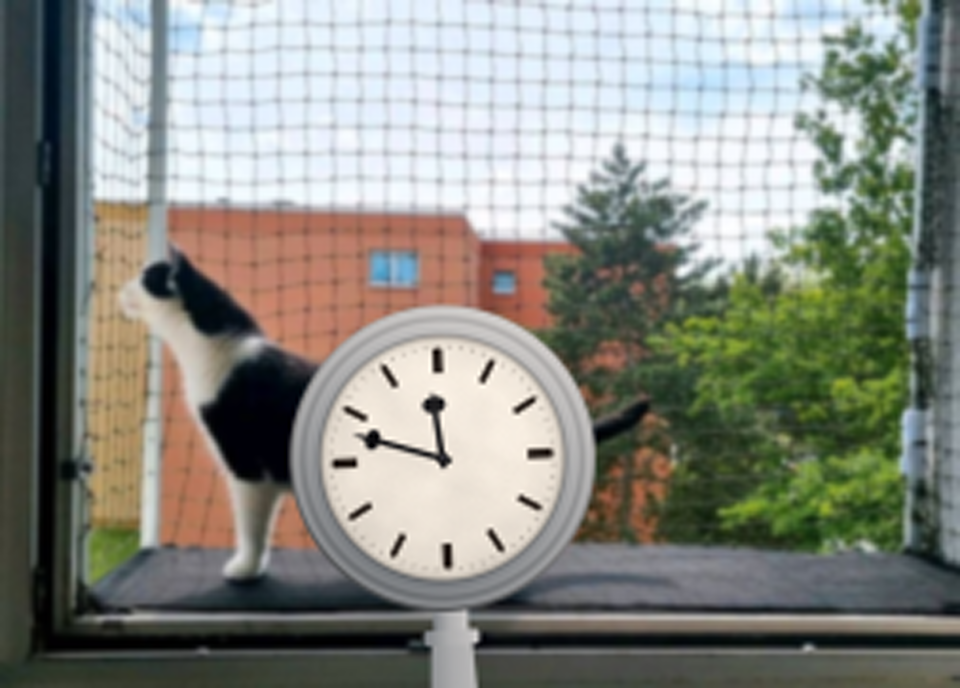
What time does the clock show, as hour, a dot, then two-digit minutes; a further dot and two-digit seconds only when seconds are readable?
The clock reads 11.48
